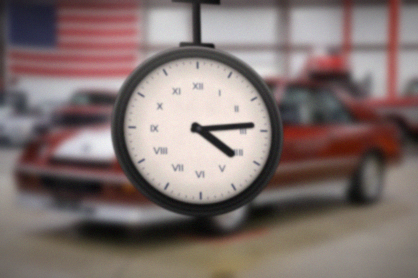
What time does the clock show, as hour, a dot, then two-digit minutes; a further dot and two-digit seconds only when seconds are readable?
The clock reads 4.14
